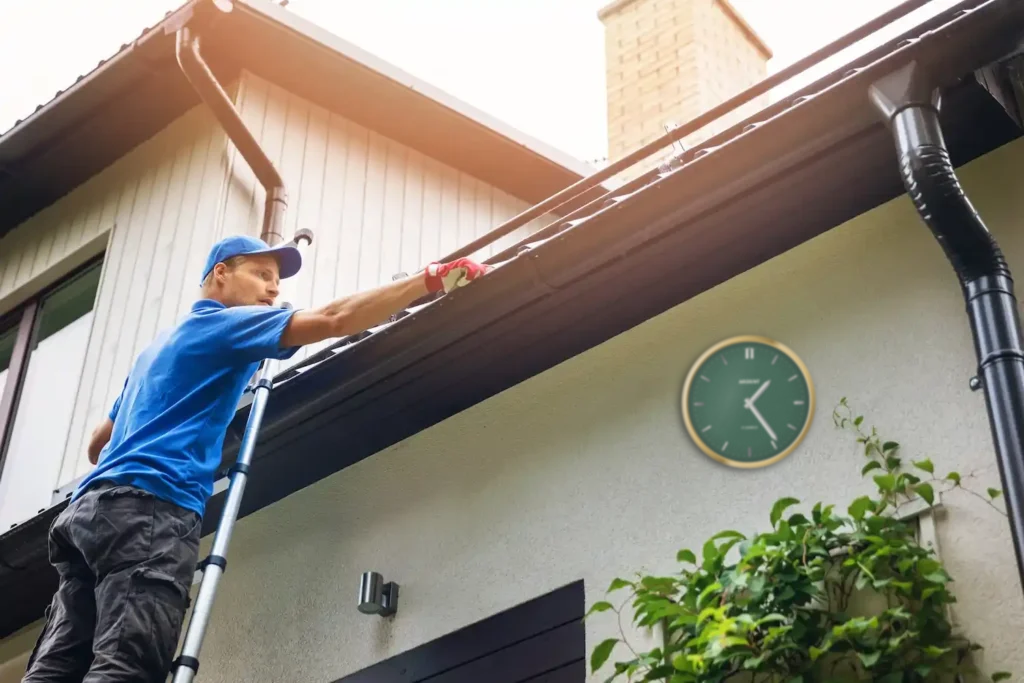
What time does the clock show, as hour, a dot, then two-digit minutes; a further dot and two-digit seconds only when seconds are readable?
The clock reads 1.24
